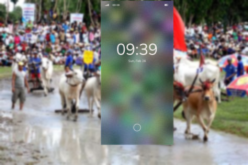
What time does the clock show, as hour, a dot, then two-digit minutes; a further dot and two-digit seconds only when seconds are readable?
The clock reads 9.39
